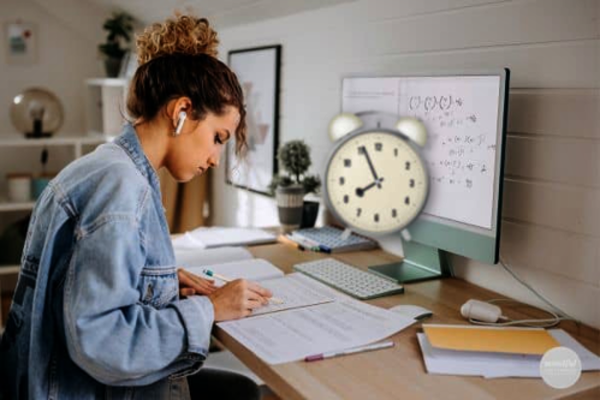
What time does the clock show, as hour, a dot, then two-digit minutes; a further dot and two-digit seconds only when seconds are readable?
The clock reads 7.56
